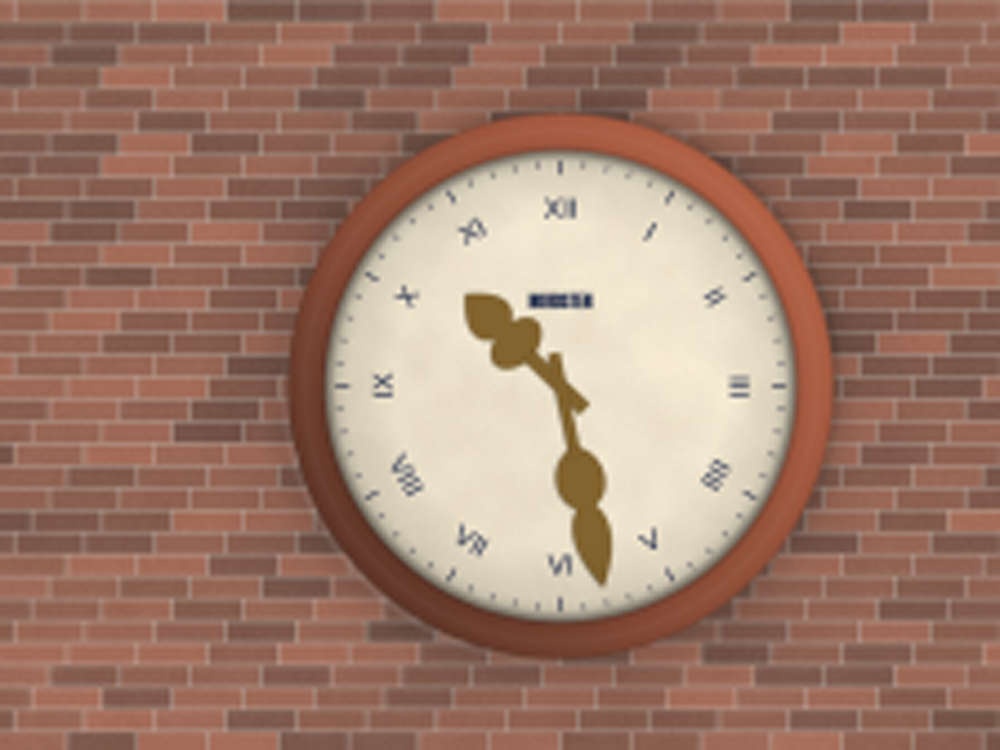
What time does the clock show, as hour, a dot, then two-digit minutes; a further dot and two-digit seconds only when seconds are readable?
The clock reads 10.28
